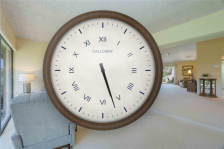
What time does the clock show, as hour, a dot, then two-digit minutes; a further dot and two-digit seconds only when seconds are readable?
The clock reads 5.27
